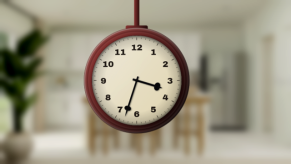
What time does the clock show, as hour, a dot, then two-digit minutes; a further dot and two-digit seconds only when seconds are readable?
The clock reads 3.33
